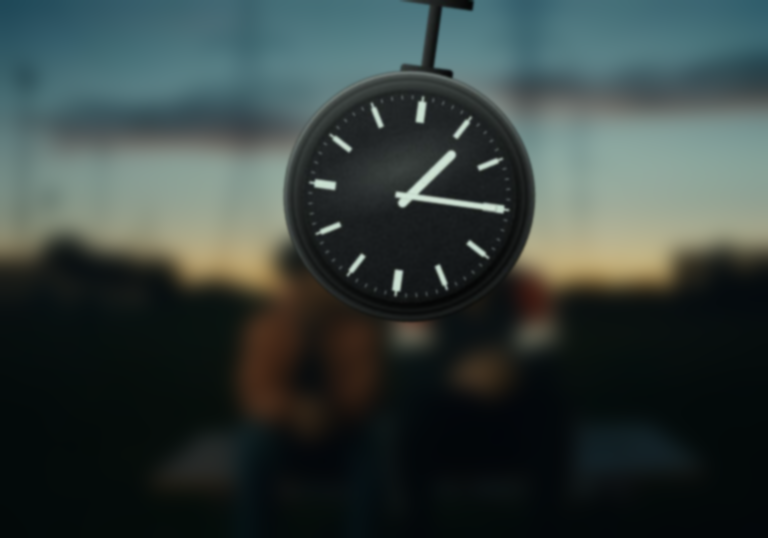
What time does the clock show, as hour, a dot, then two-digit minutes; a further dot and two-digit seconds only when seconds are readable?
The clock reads 1.15
